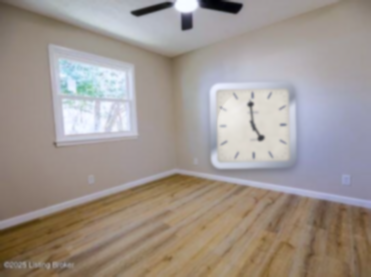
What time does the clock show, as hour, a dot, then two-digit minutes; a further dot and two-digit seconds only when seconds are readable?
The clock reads 4.59
